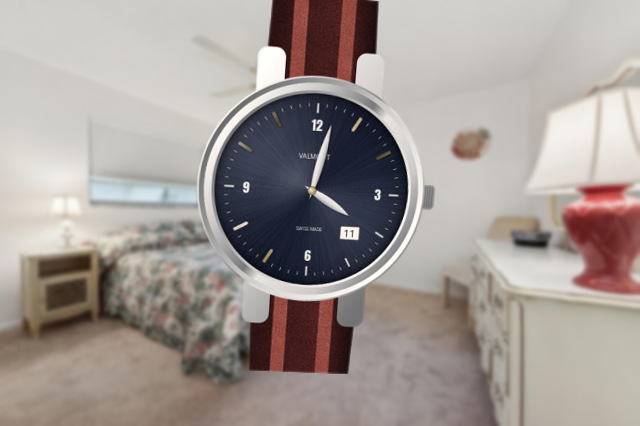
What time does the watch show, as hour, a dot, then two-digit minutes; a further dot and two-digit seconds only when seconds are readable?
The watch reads 4.02
